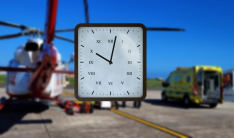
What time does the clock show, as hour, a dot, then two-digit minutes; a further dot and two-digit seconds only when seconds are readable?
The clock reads 10.02
